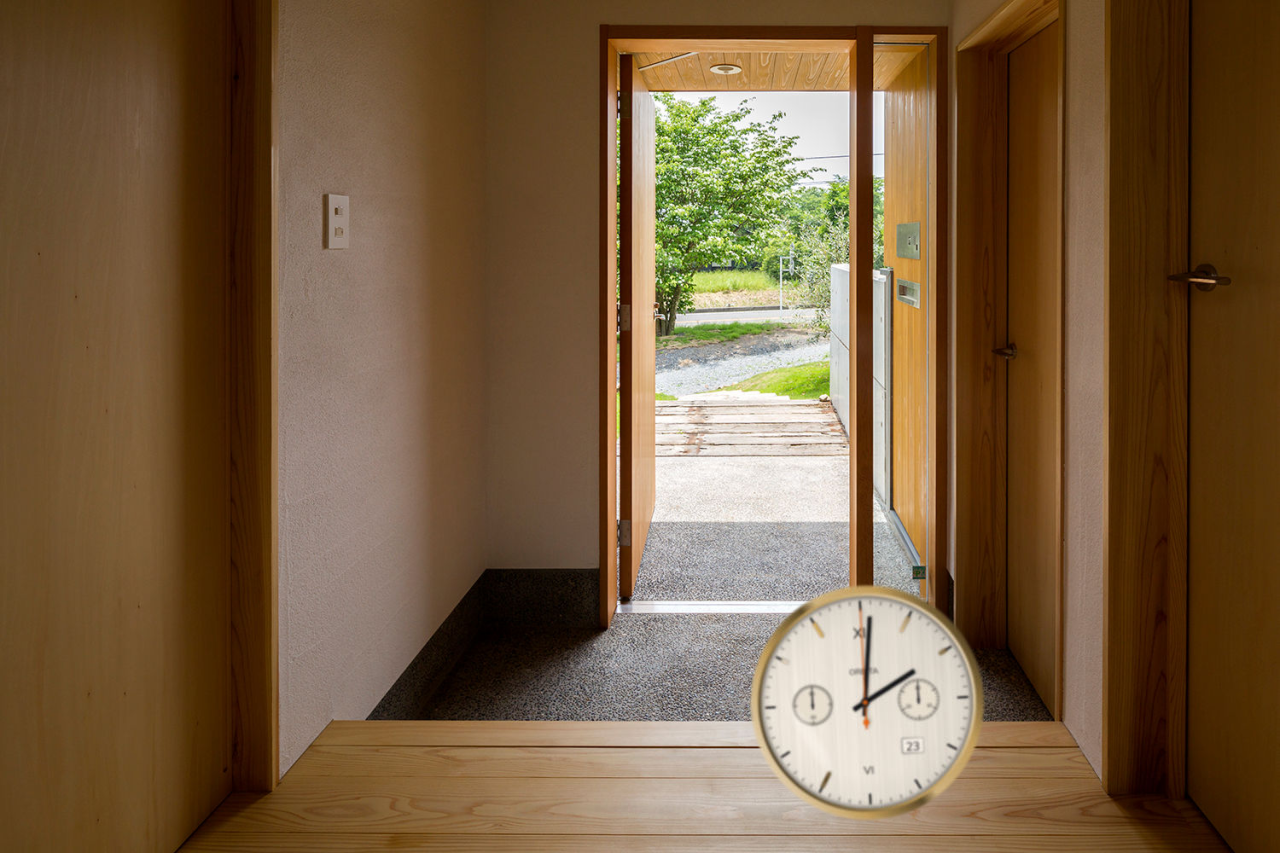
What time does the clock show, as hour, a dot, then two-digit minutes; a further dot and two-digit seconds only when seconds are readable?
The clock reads 2.01
